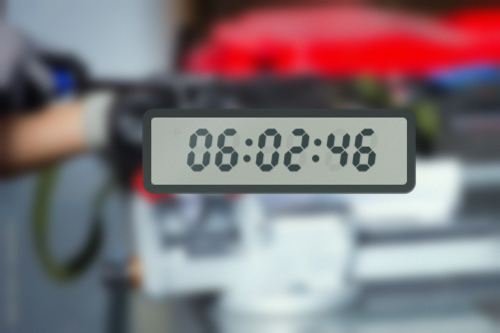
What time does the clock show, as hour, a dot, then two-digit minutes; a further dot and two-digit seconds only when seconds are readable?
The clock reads 6.02.46
